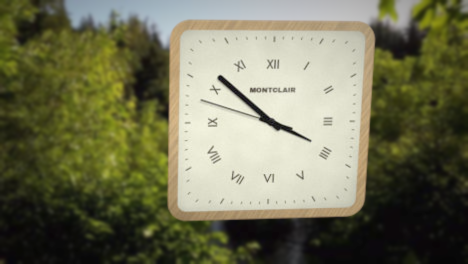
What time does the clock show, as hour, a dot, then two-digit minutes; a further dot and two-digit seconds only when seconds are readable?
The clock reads 3.51.48
